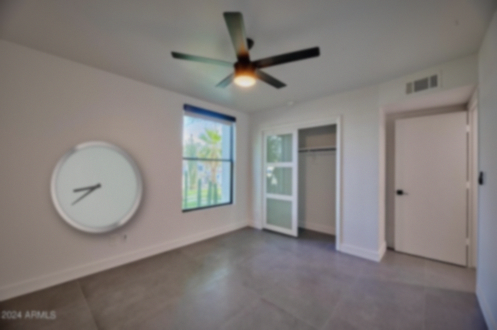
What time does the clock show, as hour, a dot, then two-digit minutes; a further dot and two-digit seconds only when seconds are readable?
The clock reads 8.39
